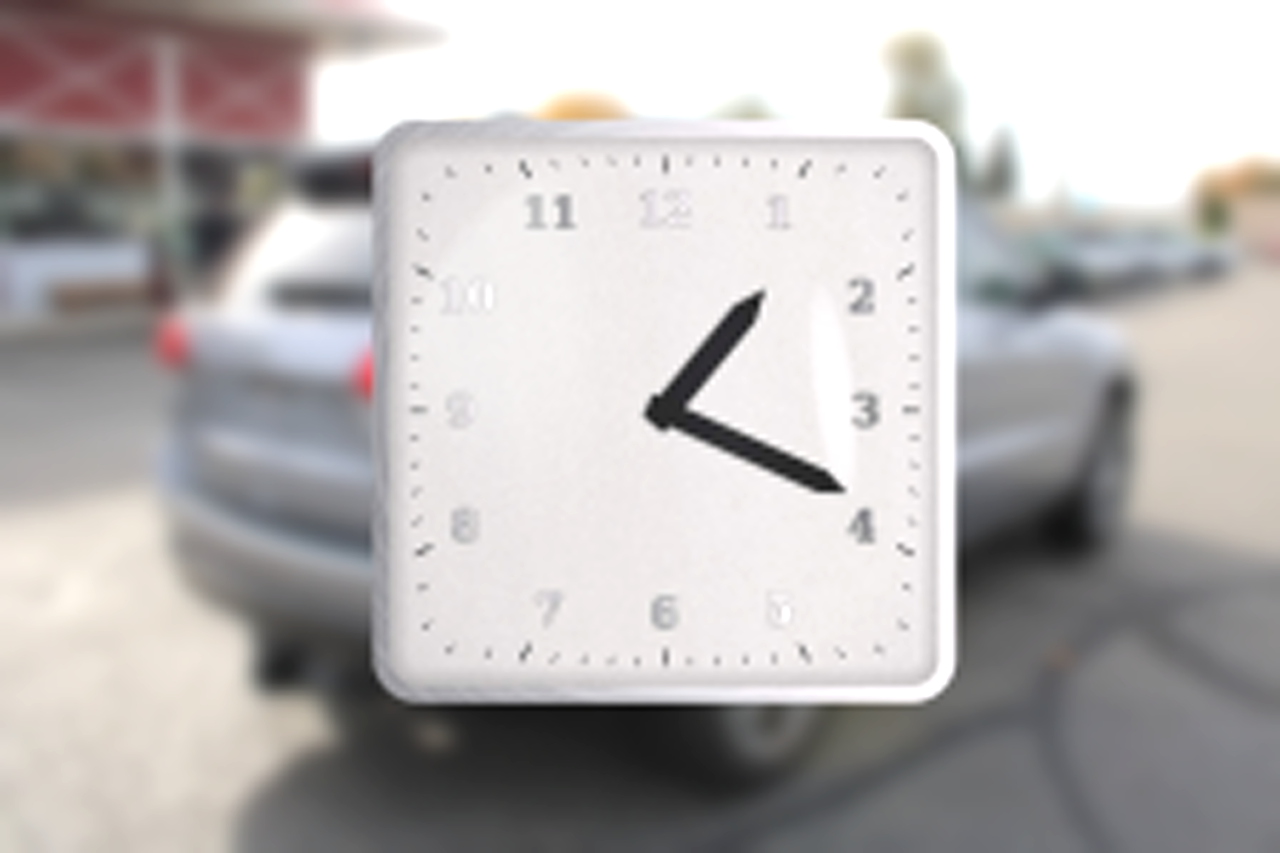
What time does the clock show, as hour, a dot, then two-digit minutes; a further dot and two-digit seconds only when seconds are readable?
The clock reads 1.19
